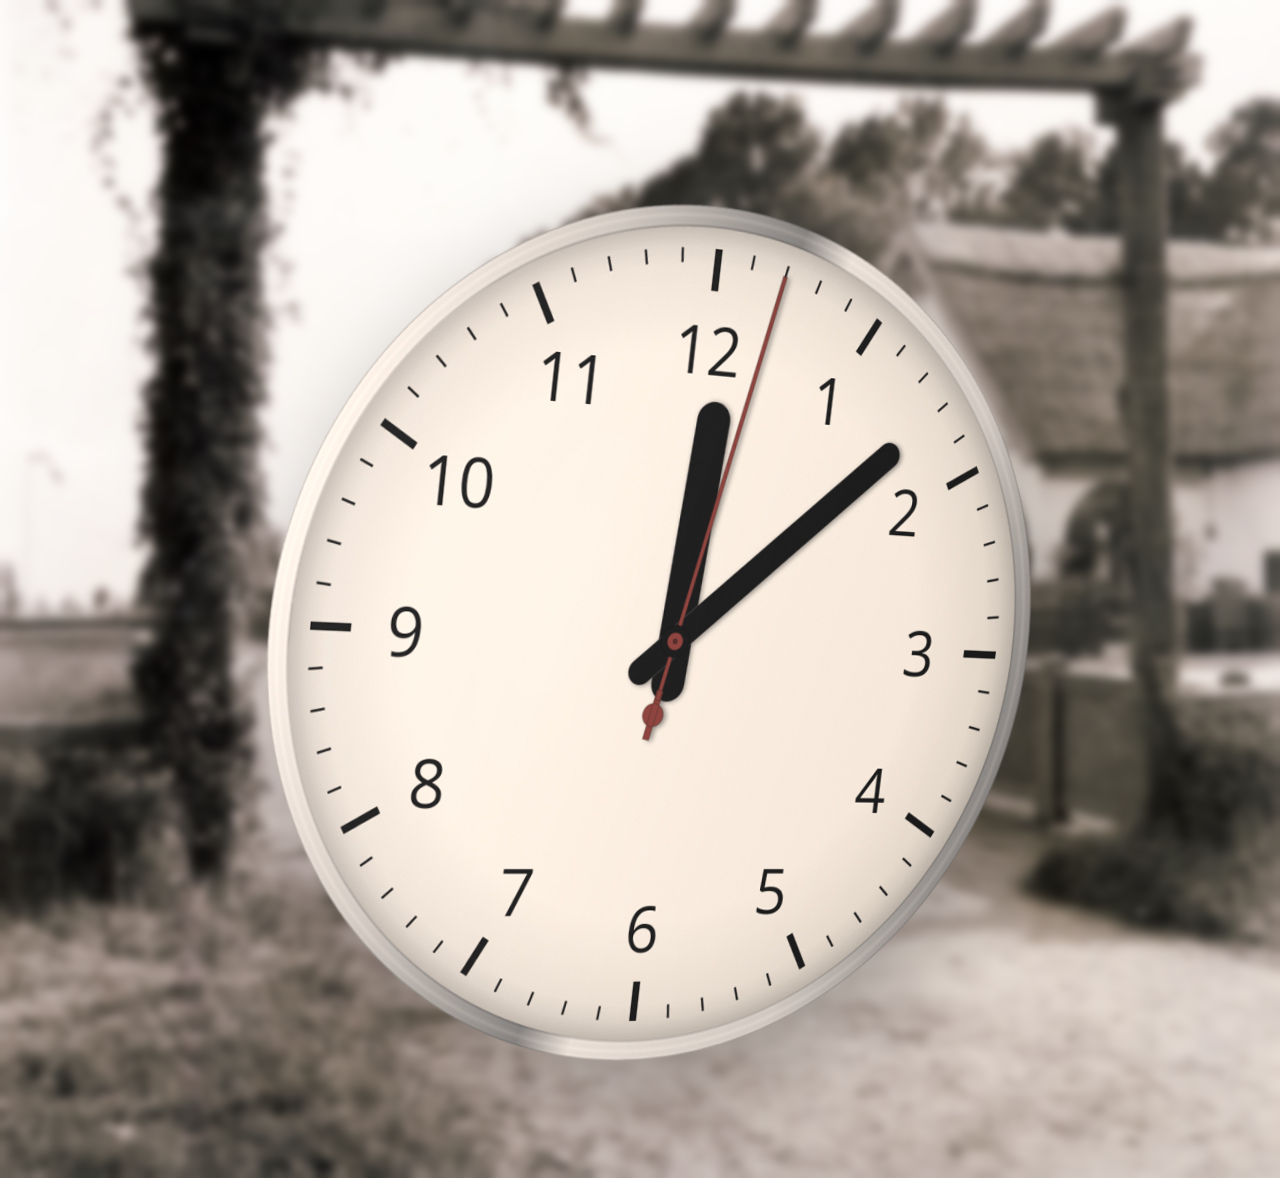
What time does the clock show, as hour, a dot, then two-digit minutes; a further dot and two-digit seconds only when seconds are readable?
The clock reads 12.08.02
